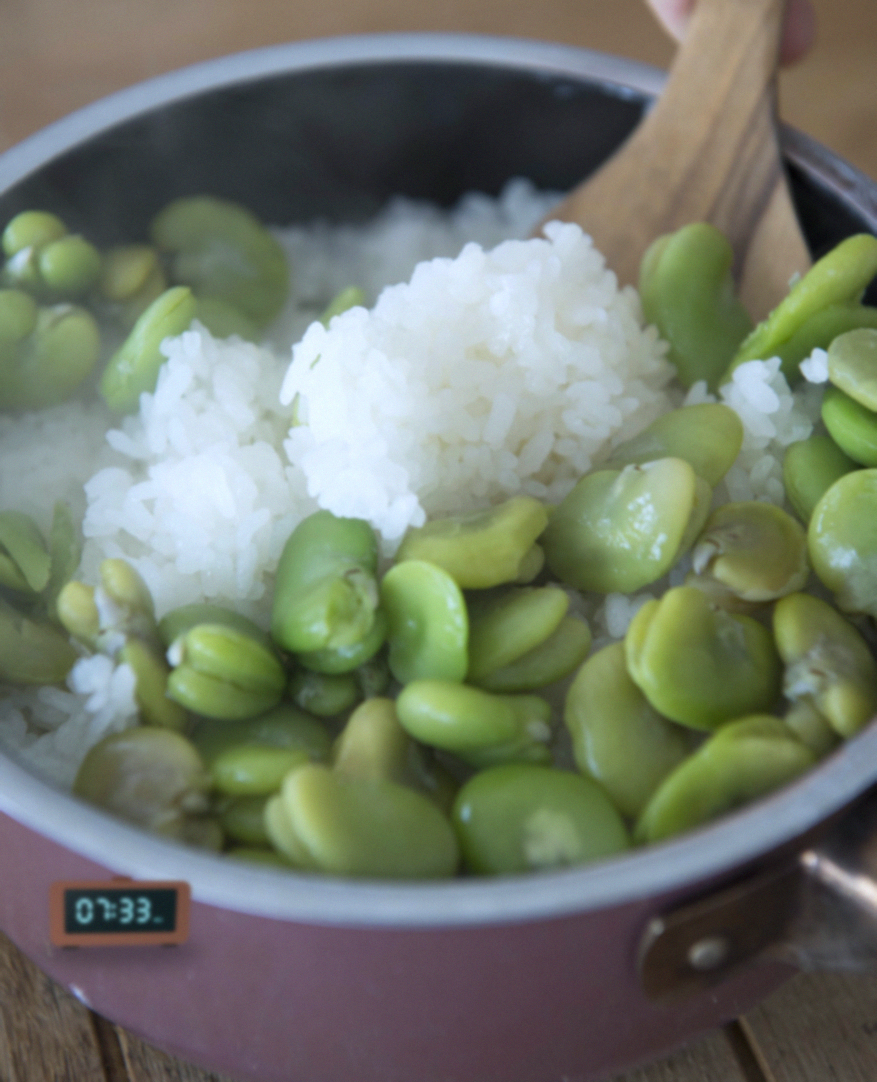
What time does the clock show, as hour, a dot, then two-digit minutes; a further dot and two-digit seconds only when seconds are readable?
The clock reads 7.33
